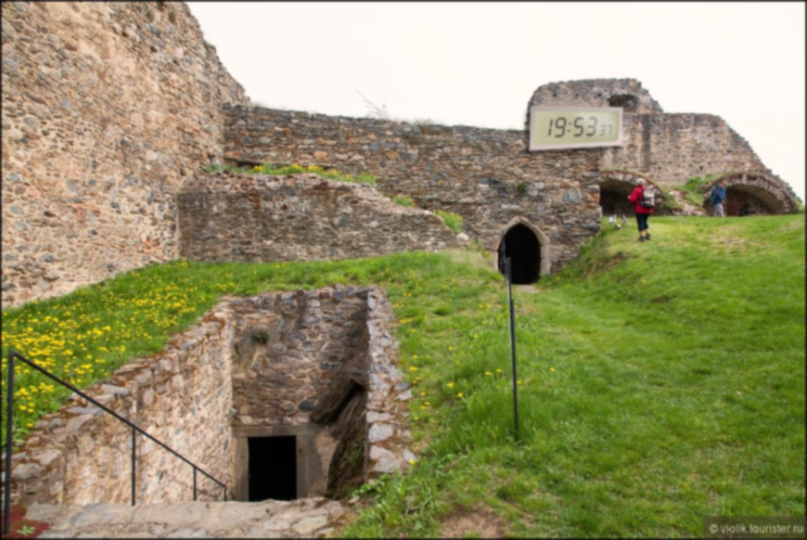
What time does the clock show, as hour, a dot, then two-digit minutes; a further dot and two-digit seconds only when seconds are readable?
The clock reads 19.53
